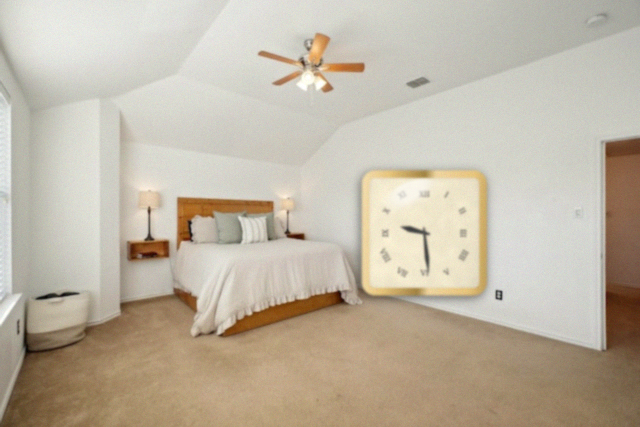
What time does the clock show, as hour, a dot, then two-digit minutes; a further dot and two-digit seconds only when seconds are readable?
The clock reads 9.29
